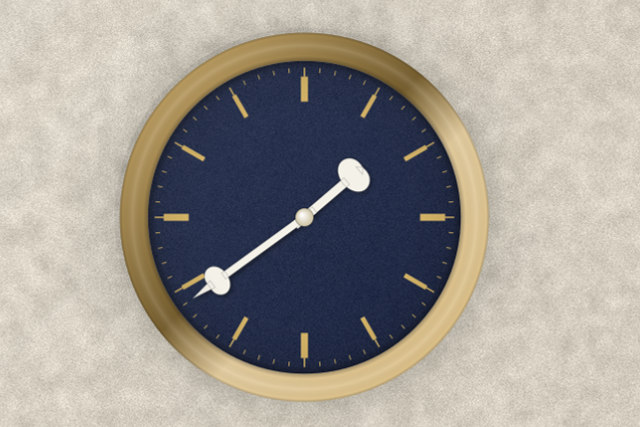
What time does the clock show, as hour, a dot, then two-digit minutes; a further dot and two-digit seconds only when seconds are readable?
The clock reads 1.39
